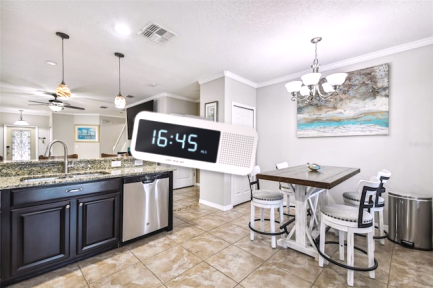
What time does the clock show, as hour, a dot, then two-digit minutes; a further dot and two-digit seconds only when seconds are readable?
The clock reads 16.45
